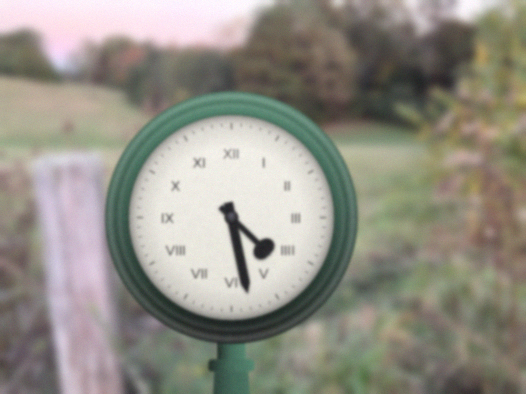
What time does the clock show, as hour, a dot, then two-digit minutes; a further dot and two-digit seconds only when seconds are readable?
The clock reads 4.28
